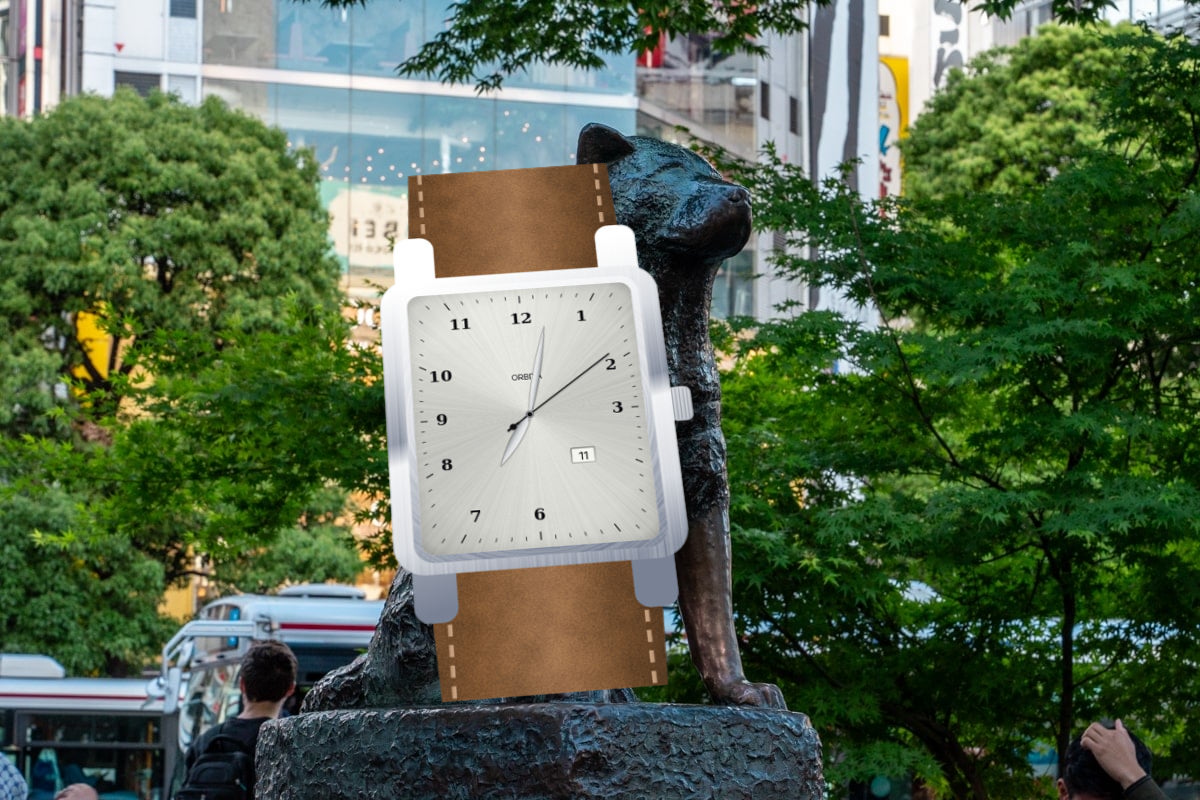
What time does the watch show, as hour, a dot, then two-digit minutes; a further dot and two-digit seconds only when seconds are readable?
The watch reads 7.02.09
